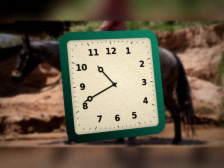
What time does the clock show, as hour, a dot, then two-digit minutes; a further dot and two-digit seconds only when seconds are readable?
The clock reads 10.41
